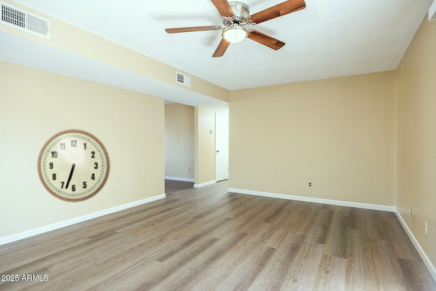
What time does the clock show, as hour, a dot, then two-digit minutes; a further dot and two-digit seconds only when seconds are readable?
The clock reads 6.33
